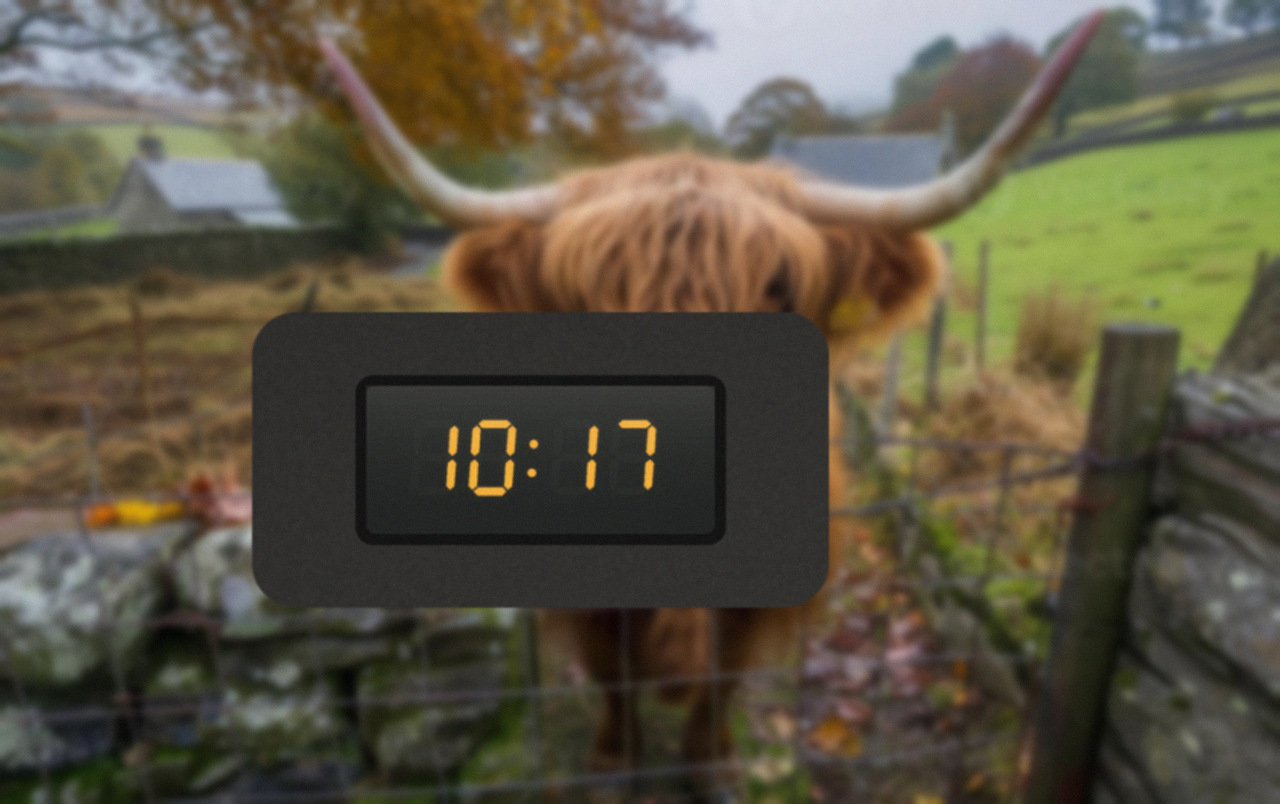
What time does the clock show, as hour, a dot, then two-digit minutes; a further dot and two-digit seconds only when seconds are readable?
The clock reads 10.17
